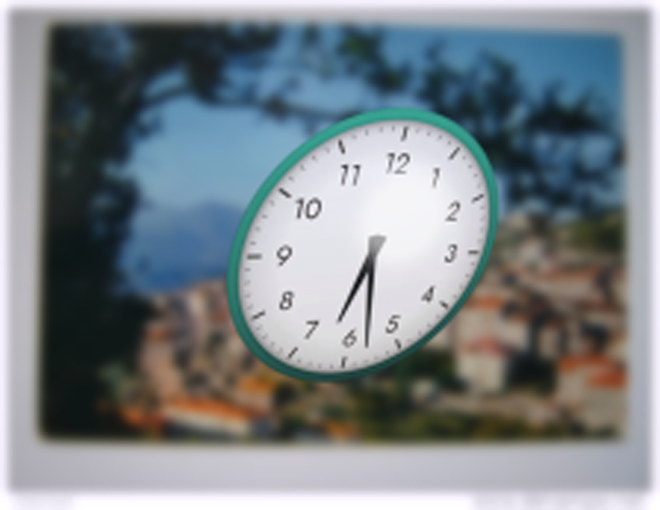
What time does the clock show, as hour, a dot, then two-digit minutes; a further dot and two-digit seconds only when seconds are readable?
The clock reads 6.28
